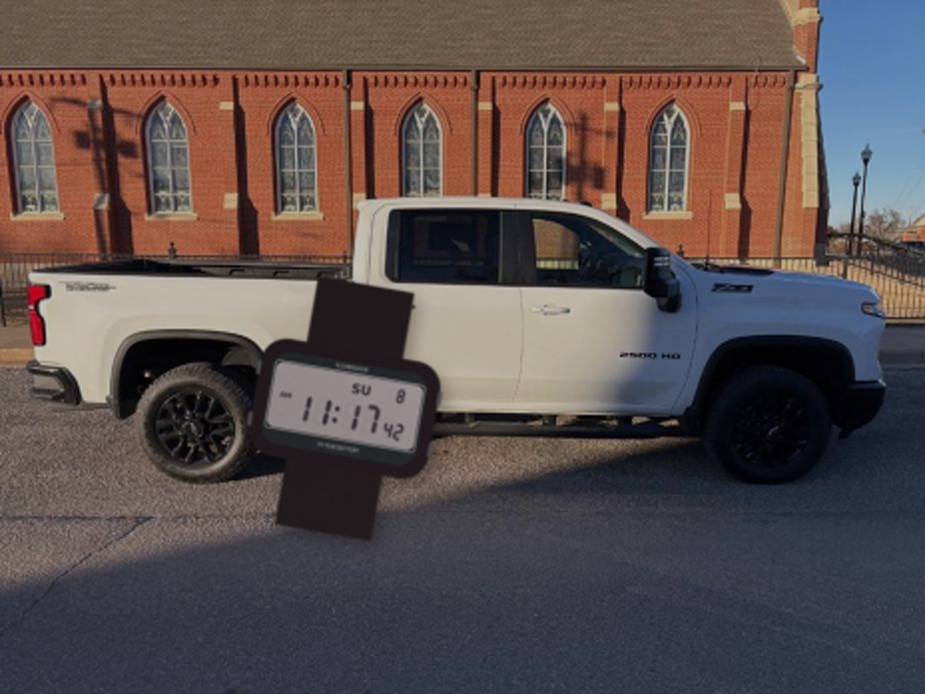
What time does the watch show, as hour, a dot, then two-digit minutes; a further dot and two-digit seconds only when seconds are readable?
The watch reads 11.17.42
